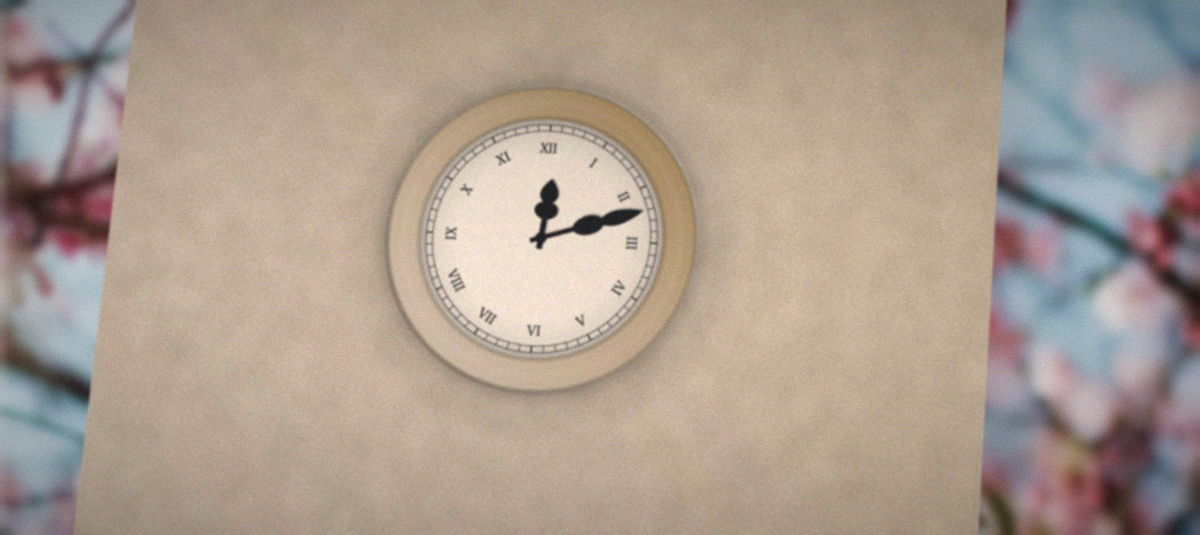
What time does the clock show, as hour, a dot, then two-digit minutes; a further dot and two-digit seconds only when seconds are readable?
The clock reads 12.12
